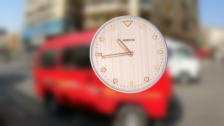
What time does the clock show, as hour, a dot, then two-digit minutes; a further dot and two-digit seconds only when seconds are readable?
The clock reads 10.44
